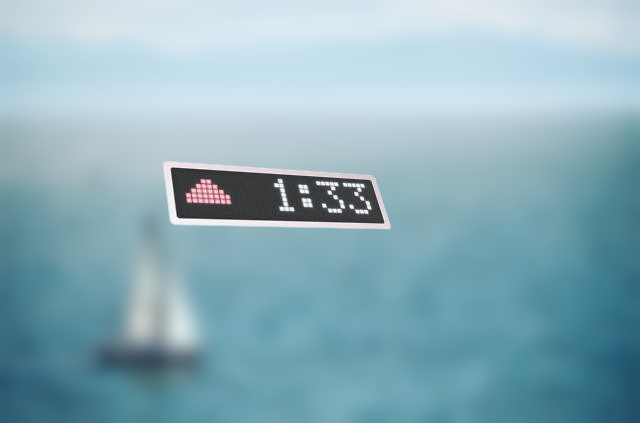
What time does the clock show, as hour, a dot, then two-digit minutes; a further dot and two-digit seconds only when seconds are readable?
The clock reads 1.33
